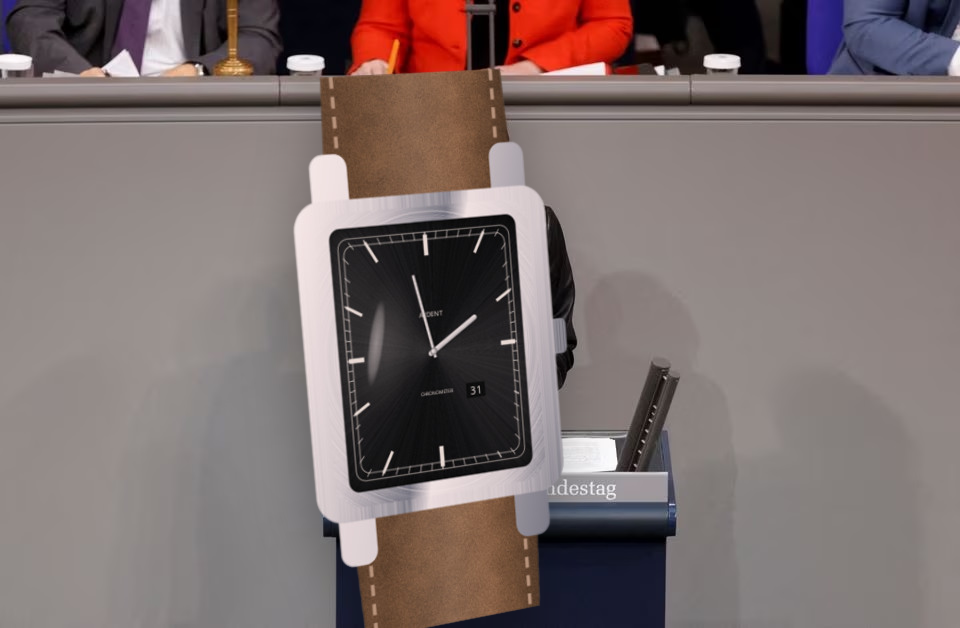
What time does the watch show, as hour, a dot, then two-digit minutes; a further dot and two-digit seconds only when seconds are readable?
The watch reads 1.58
